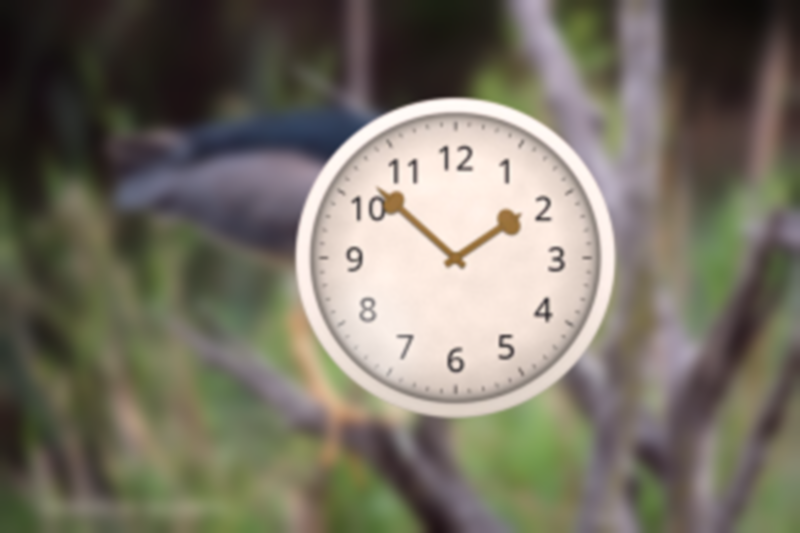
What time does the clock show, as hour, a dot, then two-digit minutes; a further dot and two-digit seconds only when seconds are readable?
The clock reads 1.52
